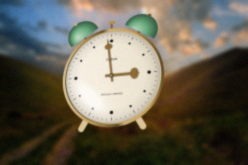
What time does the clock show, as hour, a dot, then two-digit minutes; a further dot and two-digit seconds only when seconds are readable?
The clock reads 2.59
